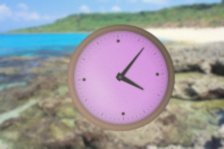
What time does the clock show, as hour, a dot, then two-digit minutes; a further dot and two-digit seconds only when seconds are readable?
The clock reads 4.07
